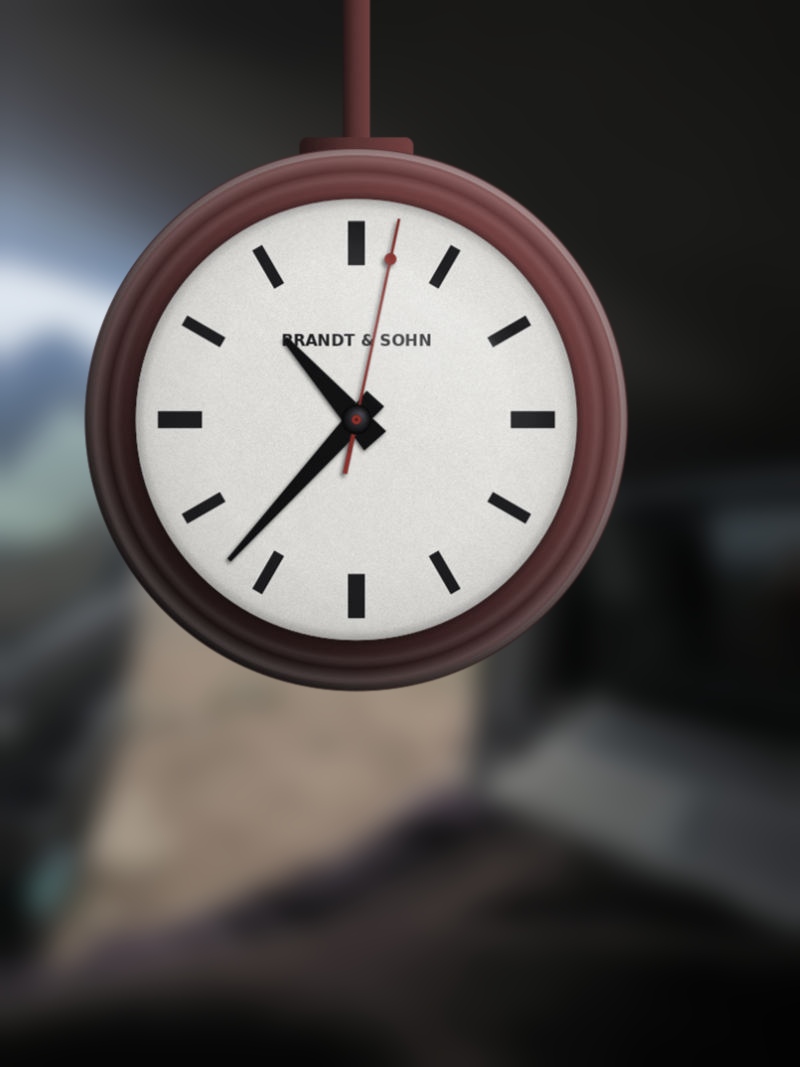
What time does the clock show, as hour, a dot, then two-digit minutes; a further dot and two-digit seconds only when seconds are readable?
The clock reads 10.37.02
